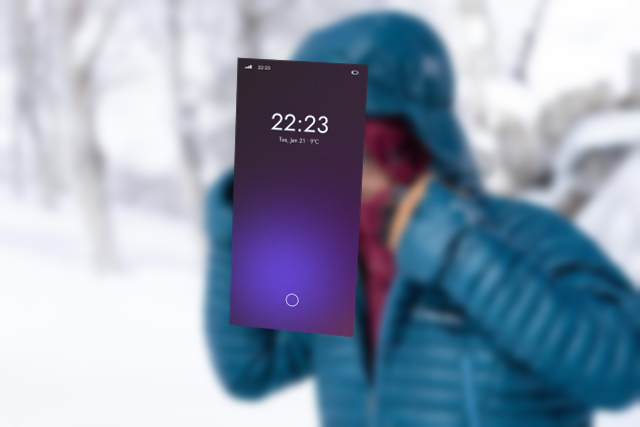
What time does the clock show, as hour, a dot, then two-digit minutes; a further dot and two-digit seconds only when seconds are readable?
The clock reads 22.23
